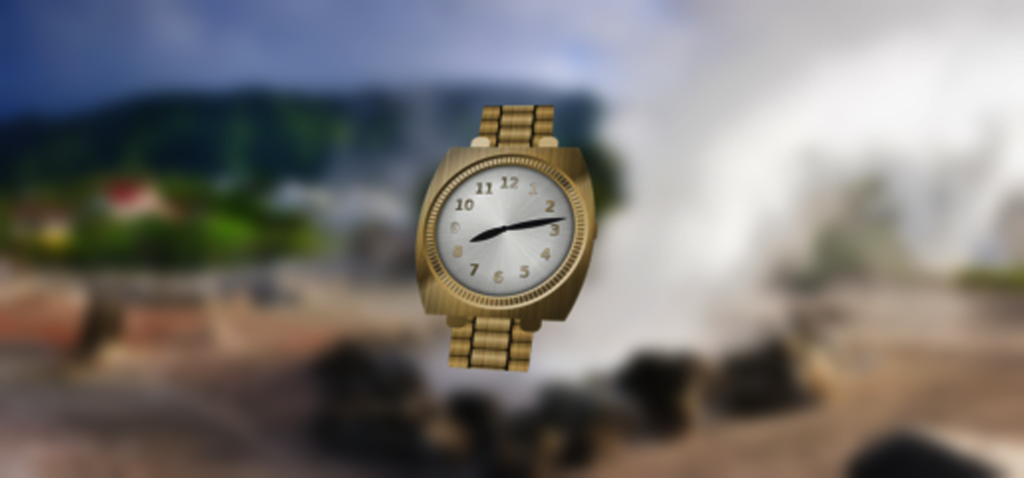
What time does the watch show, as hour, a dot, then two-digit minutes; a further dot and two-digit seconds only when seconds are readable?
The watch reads 8.13
